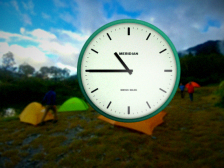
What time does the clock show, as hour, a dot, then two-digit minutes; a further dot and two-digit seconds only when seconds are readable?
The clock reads 10.45
